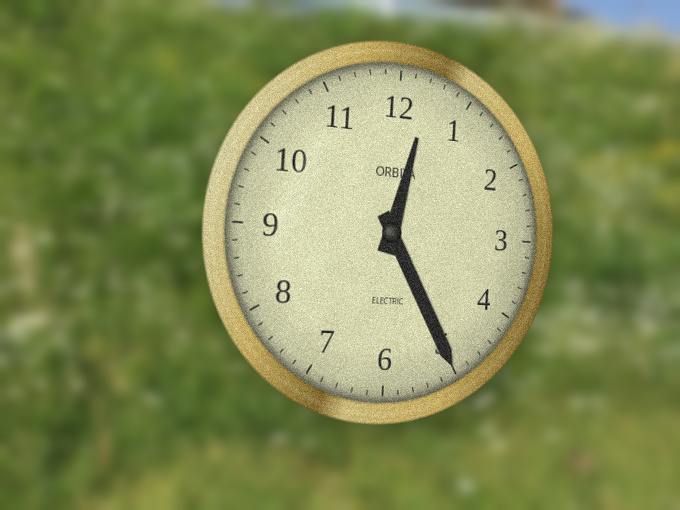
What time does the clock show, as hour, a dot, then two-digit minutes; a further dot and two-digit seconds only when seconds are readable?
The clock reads 12.25
